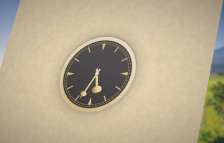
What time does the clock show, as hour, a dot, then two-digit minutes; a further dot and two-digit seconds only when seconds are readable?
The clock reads 5.34
